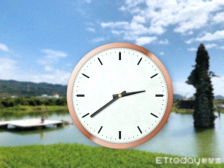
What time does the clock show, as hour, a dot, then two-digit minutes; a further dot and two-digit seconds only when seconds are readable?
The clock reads 2.39
